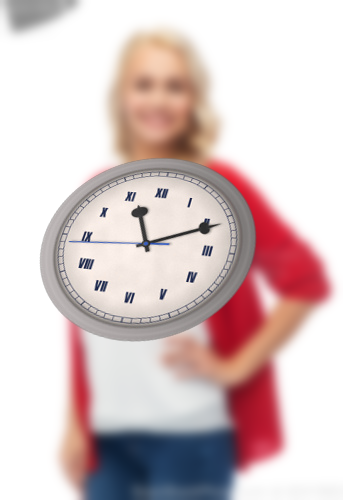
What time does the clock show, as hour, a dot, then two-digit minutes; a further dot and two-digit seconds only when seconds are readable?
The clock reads 11.10.44
